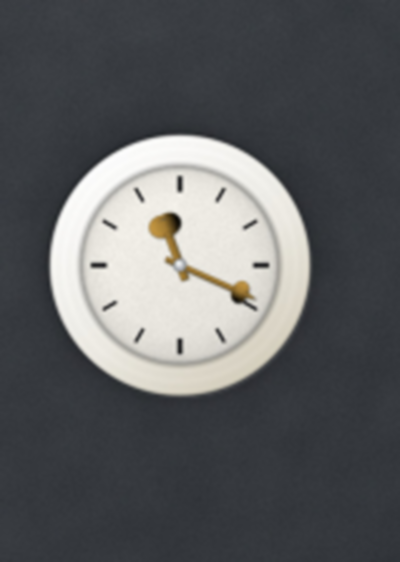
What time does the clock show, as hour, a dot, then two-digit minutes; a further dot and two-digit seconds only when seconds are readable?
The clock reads 11.19
